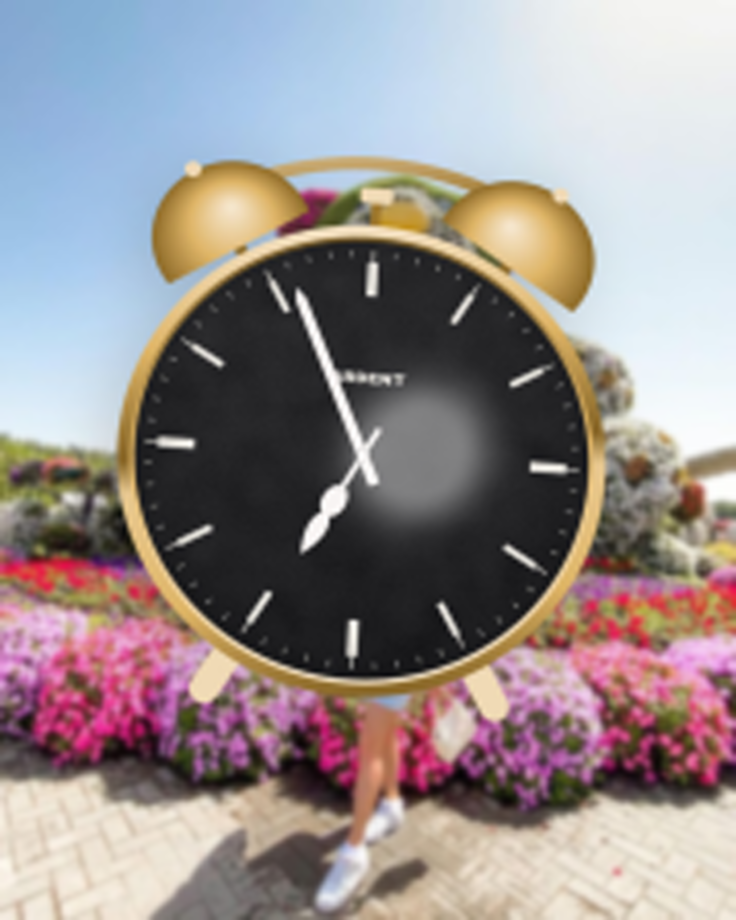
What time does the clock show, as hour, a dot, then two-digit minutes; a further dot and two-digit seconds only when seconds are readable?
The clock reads 6.56
